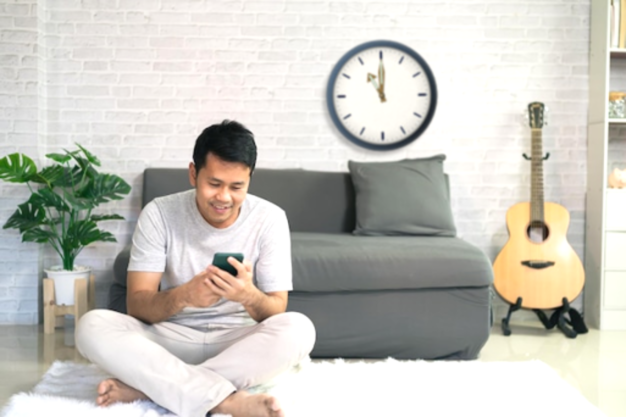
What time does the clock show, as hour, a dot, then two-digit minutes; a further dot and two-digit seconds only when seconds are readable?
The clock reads 11.00
